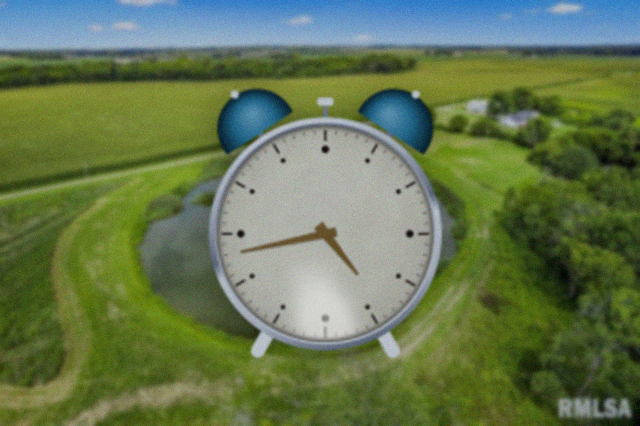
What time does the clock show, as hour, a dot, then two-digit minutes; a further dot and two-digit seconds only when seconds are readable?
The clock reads 4.43
